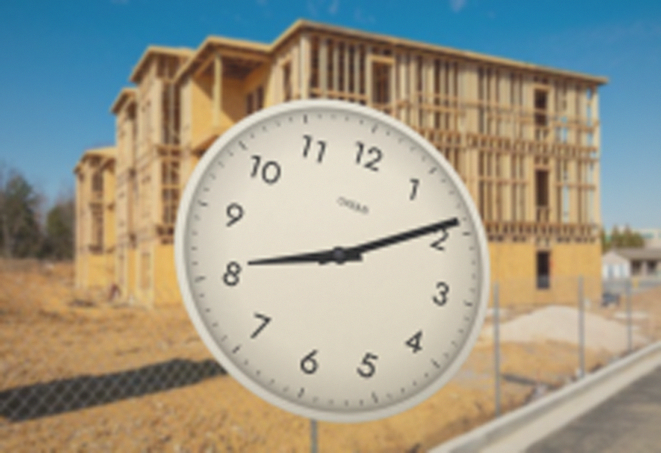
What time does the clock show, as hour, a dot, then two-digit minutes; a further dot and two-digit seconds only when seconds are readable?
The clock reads 8.09
